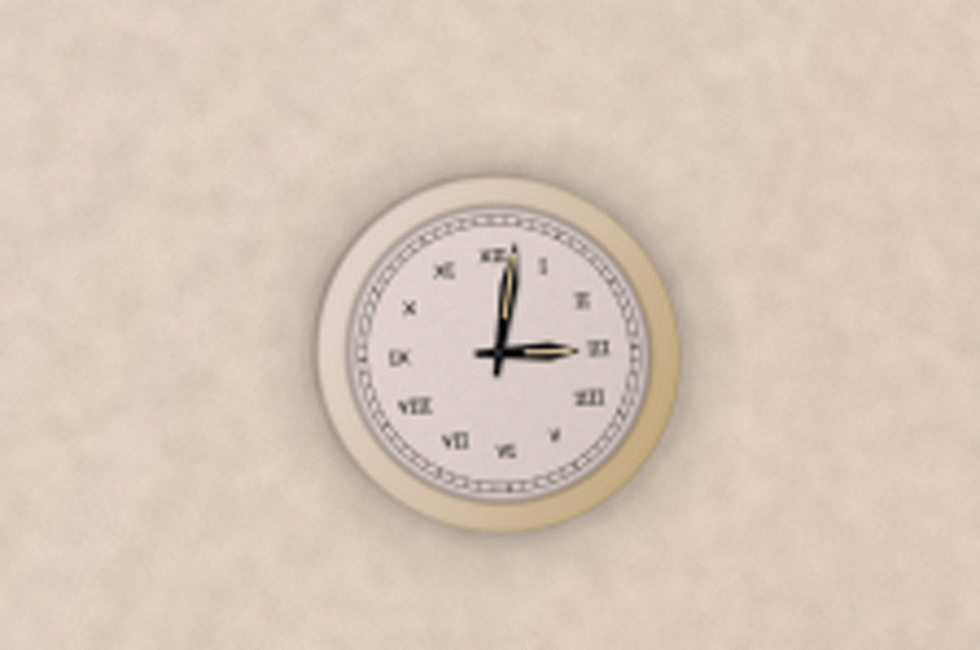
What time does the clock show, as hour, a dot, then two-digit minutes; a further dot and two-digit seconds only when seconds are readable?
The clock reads 3.02
